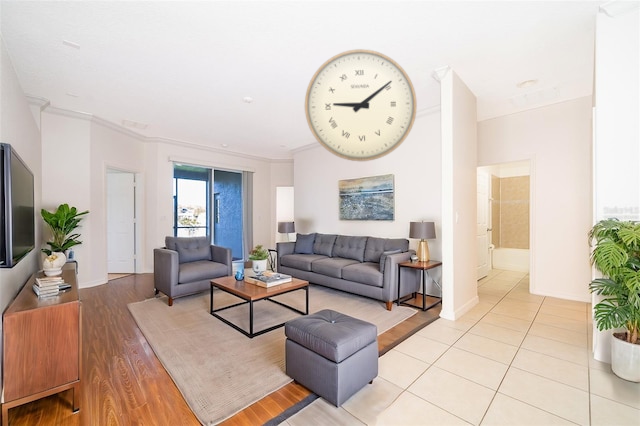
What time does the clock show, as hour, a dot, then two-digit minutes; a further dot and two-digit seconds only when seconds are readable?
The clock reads 9.09
